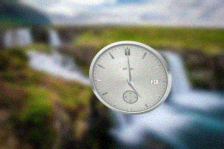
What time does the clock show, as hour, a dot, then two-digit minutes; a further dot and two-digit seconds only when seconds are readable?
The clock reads 5.00
